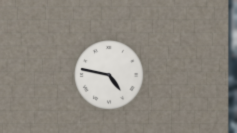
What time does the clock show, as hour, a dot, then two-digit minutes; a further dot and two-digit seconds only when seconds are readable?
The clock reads 4.47
